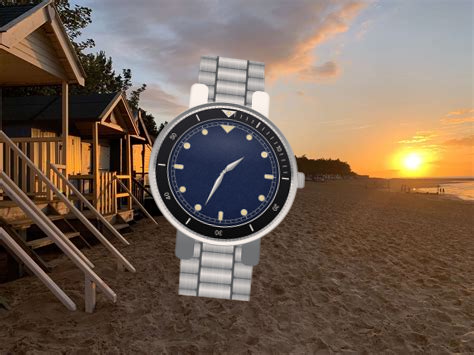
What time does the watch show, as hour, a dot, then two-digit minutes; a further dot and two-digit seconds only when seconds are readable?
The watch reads 1.34
